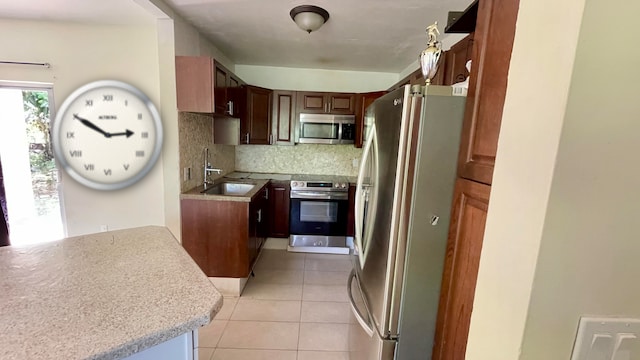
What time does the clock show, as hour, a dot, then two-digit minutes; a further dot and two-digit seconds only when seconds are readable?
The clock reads 2.50
